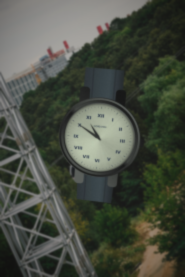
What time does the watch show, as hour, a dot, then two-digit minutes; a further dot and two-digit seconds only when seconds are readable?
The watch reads 10.50
